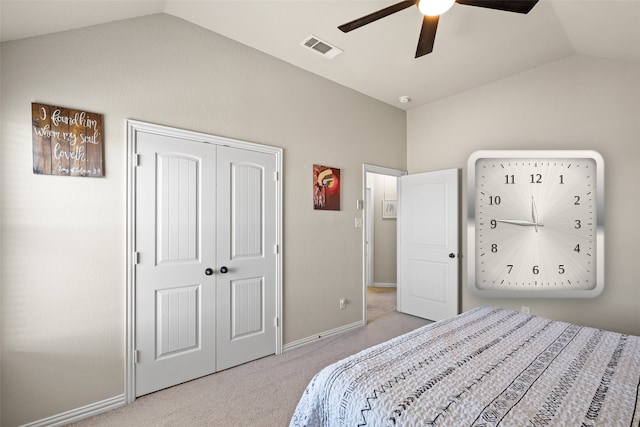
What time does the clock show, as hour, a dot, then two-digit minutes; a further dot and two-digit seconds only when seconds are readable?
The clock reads 11.46
